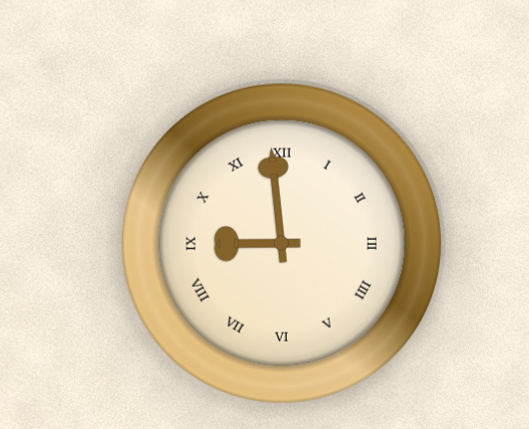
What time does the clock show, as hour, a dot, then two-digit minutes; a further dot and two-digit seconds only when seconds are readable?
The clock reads 8.59
